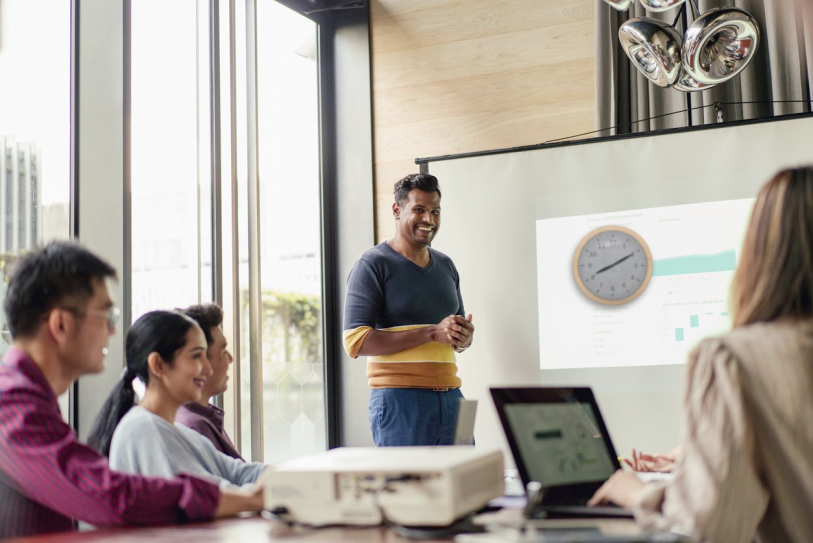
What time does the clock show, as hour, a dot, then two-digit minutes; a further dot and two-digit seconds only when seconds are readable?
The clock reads 8.10
